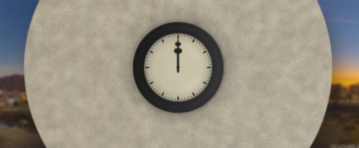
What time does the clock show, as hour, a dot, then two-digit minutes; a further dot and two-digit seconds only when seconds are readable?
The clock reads 12.00
